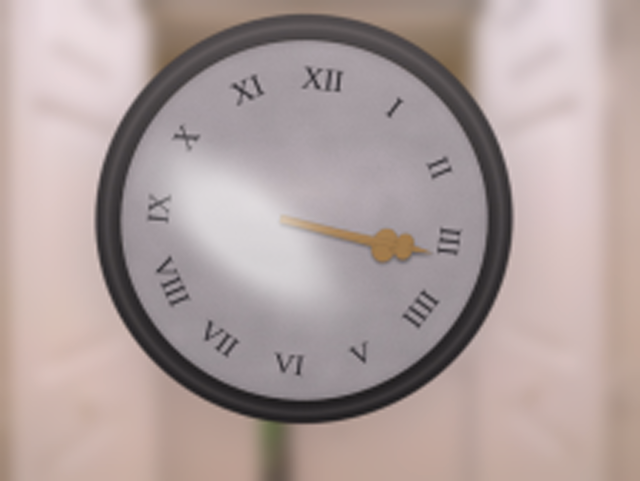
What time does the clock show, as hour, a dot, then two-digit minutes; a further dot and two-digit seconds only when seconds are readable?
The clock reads 3.16
